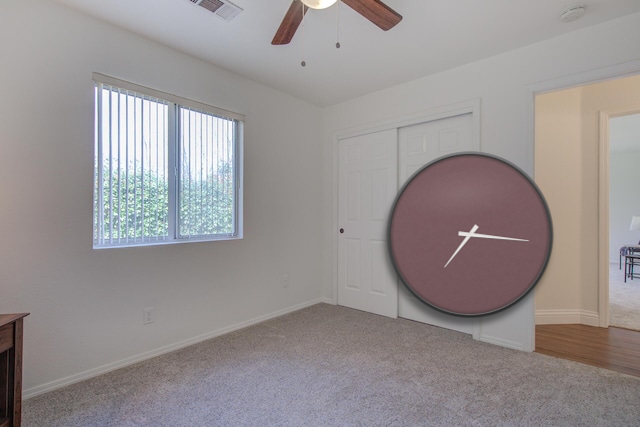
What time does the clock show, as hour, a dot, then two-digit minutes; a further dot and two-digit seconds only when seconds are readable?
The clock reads 7.16
